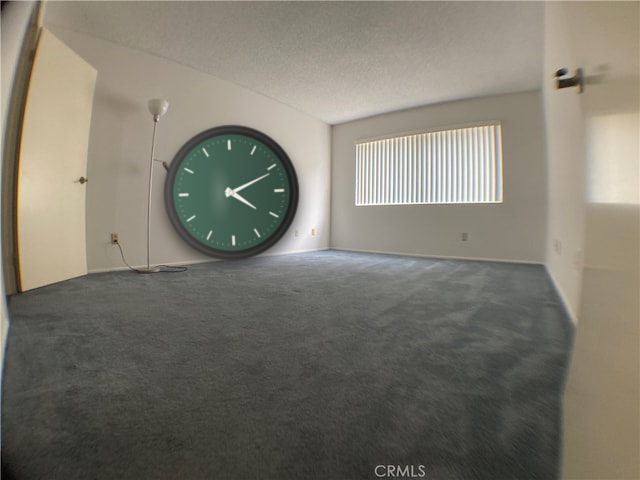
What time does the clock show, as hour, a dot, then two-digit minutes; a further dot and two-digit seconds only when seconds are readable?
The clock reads 4.11
